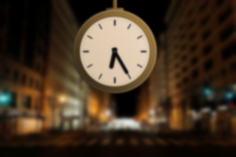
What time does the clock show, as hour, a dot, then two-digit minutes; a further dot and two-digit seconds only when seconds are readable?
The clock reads 6.25
